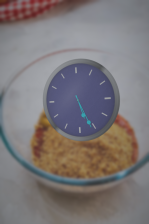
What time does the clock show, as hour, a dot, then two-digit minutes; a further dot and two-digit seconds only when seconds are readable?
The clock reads 5.26
